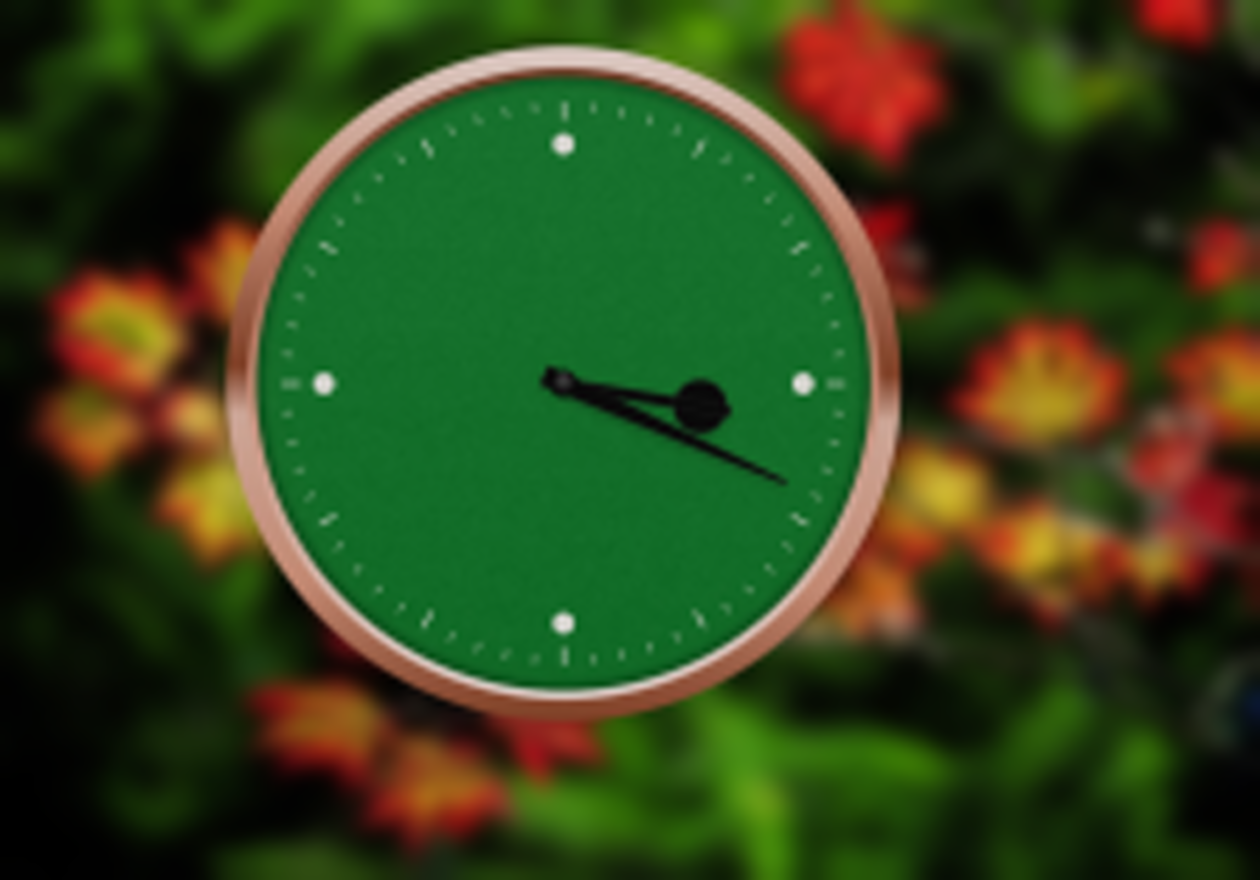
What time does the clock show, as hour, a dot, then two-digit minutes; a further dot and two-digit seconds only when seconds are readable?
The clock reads 3.19
